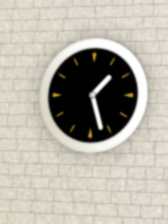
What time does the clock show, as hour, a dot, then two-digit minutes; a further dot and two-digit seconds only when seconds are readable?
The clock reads 1.27
